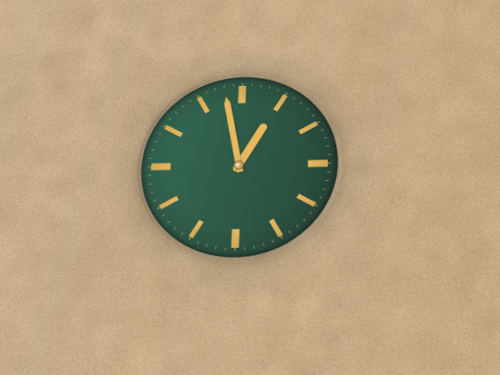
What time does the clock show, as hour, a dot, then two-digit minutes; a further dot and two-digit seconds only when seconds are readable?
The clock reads 12.58
